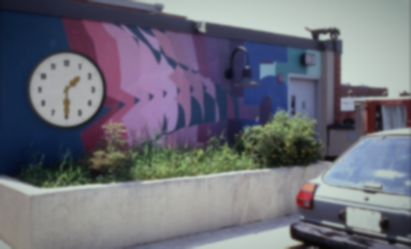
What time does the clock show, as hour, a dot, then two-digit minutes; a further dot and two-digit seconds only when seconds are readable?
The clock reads 1.30
